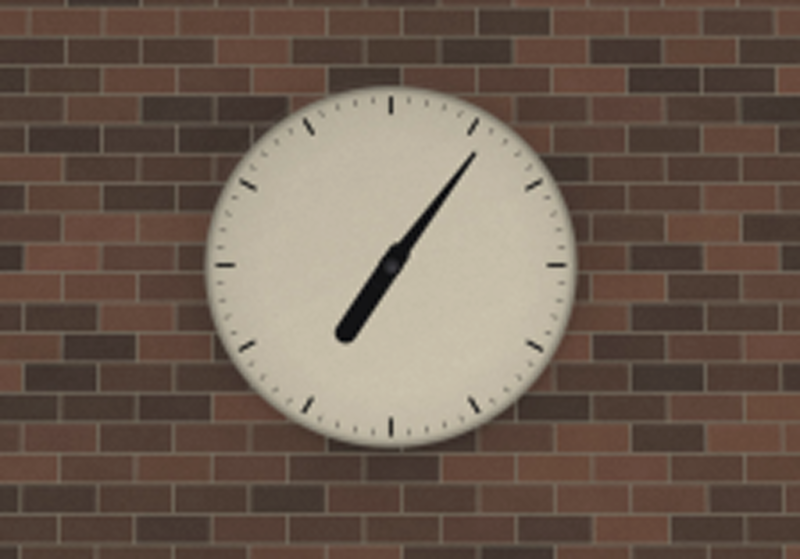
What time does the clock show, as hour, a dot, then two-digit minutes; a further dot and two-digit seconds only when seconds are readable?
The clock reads 7.06
